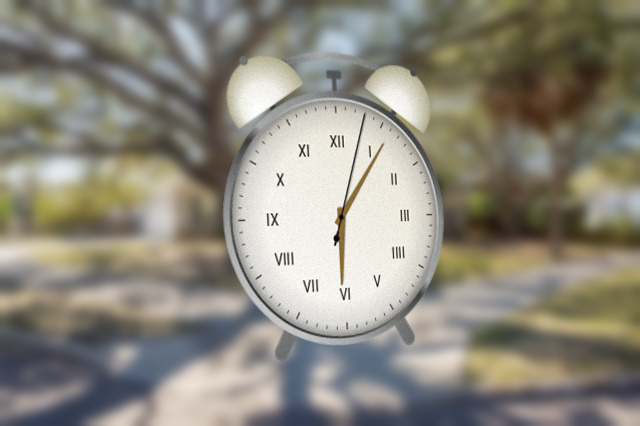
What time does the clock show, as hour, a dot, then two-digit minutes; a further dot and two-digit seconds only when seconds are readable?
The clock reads 6.06.03
